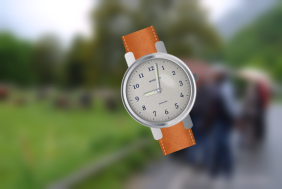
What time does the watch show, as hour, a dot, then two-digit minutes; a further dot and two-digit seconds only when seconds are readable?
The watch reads 9.02
